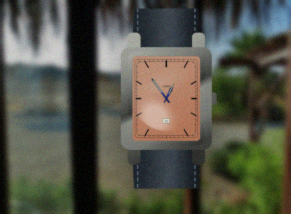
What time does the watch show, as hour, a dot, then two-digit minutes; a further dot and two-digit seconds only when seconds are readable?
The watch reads 12.54
